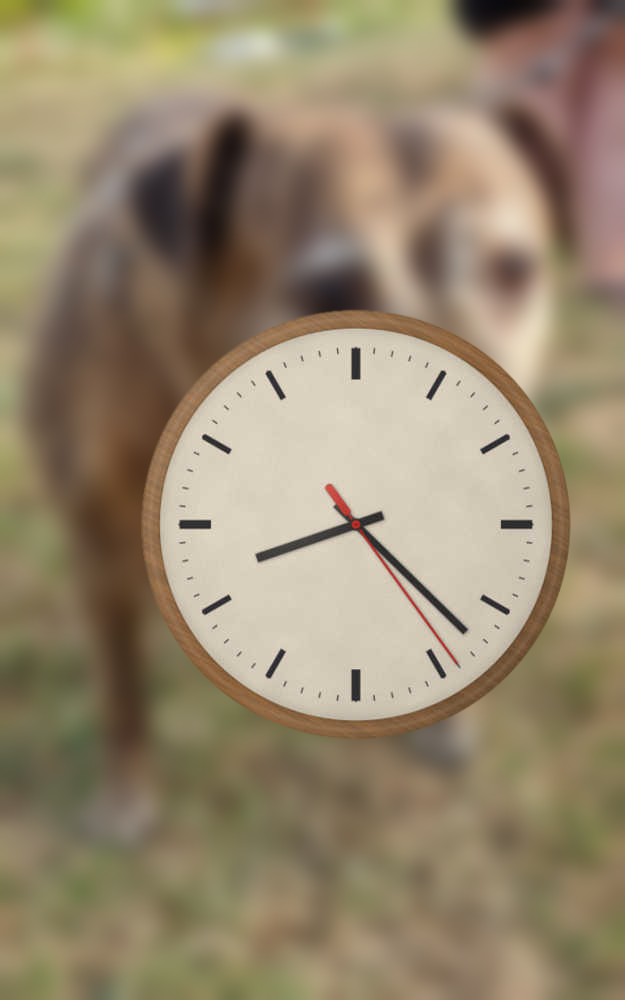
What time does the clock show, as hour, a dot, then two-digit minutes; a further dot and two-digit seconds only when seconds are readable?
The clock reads 8.22.24
